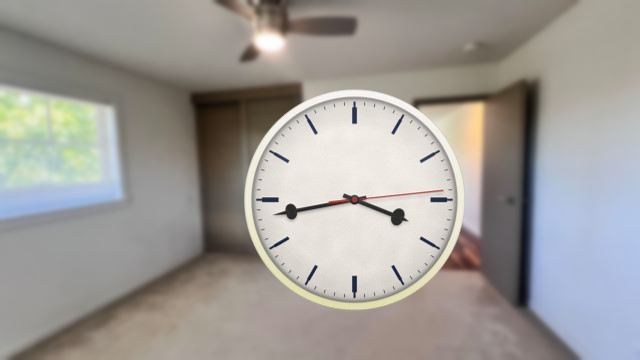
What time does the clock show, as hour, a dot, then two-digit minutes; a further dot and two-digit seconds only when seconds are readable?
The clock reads 3.43.14
